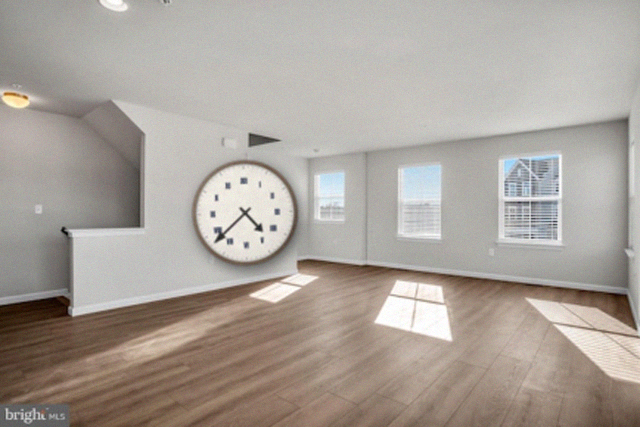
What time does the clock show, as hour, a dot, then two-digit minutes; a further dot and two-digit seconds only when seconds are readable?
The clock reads 4.38
